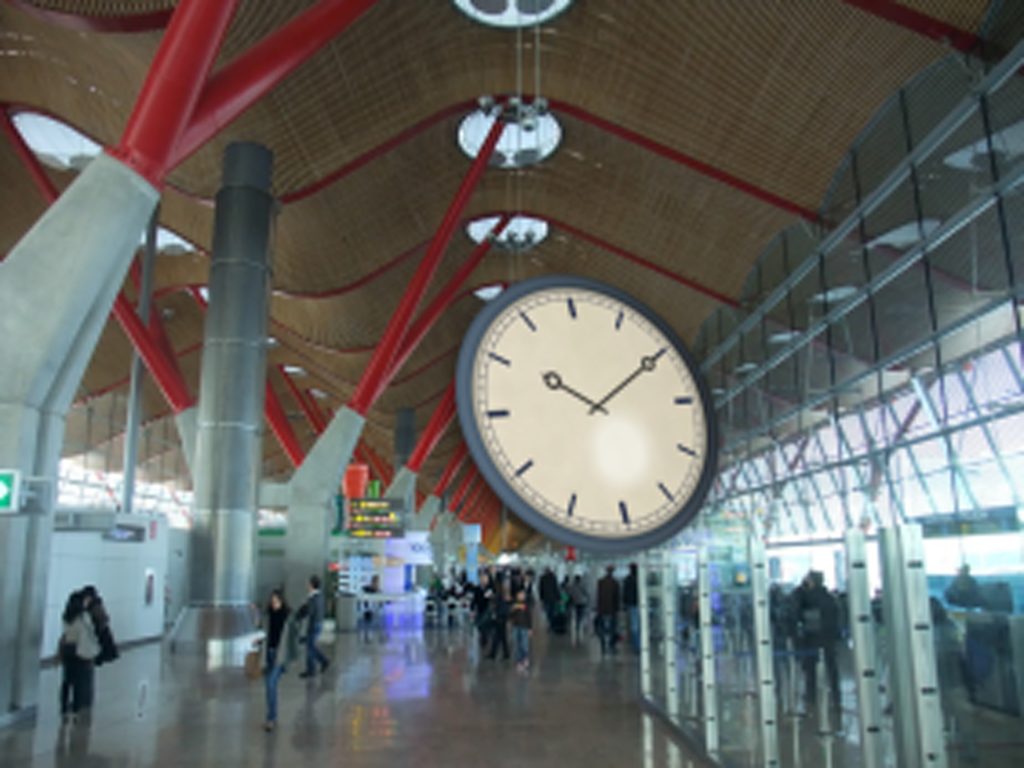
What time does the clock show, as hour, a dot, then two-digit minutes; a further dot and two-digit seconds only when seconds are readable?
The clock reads 10.10
